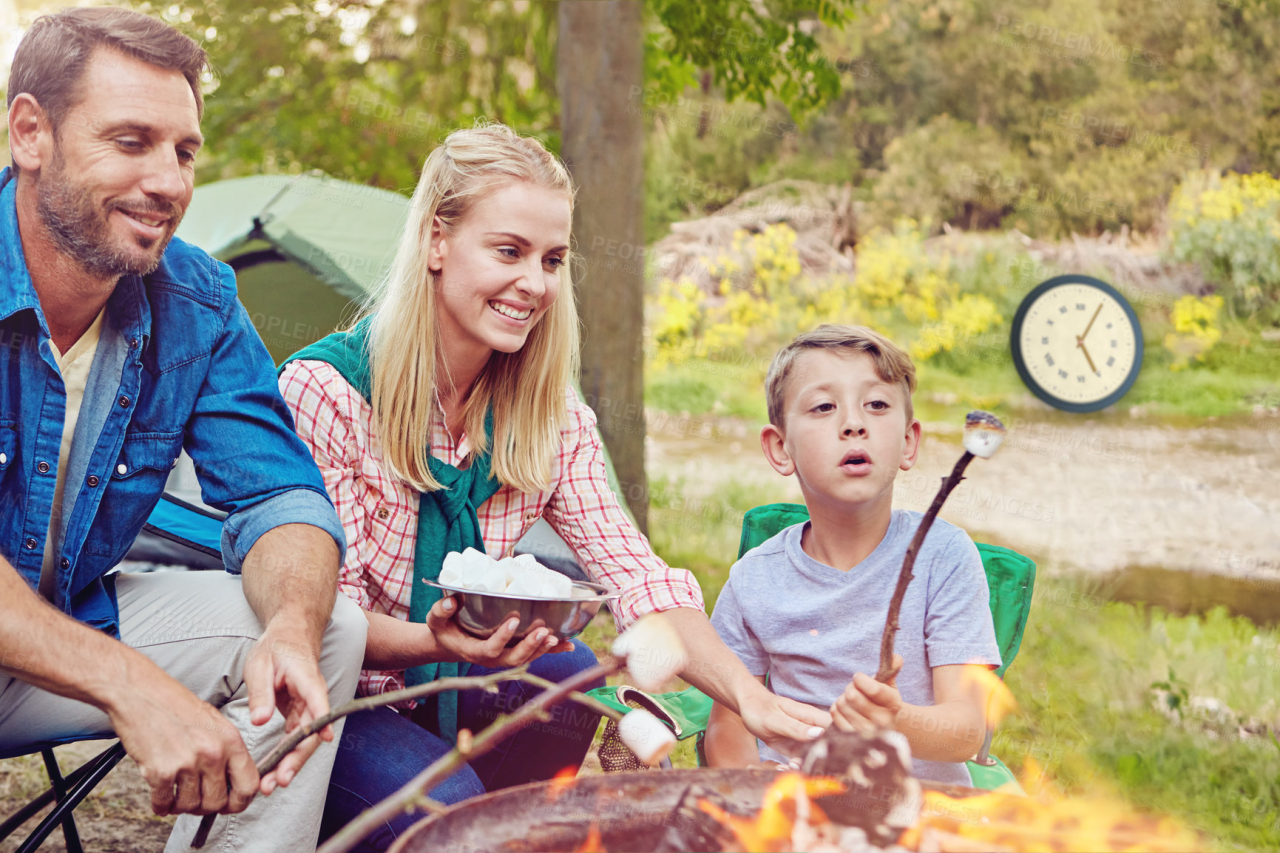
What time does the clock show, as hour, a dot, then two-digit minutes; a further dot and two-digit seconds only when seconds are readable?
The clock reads 5.05
